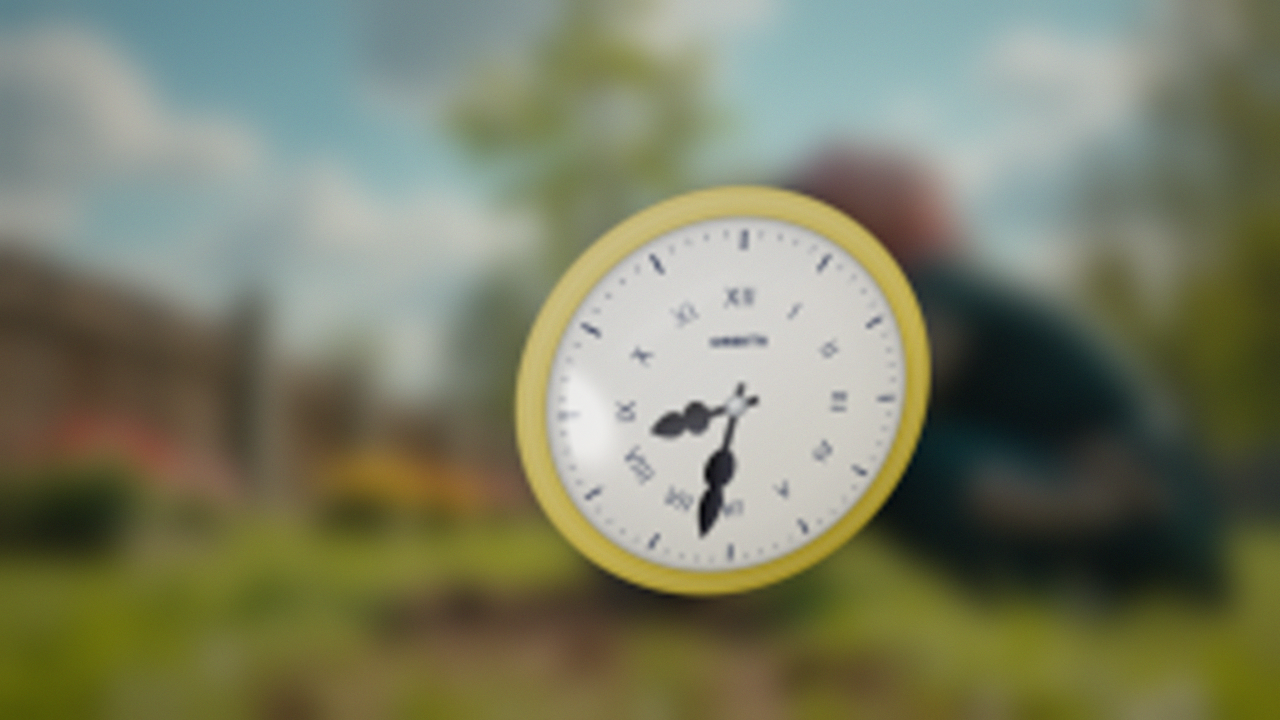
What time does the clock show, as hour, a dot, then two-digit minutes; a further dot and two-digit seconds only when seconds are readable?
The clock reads 8.32
